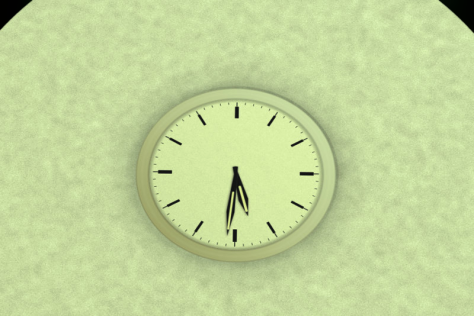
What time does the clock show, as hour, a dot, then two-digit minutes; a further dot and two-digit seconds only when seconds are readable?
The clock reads 5.31
